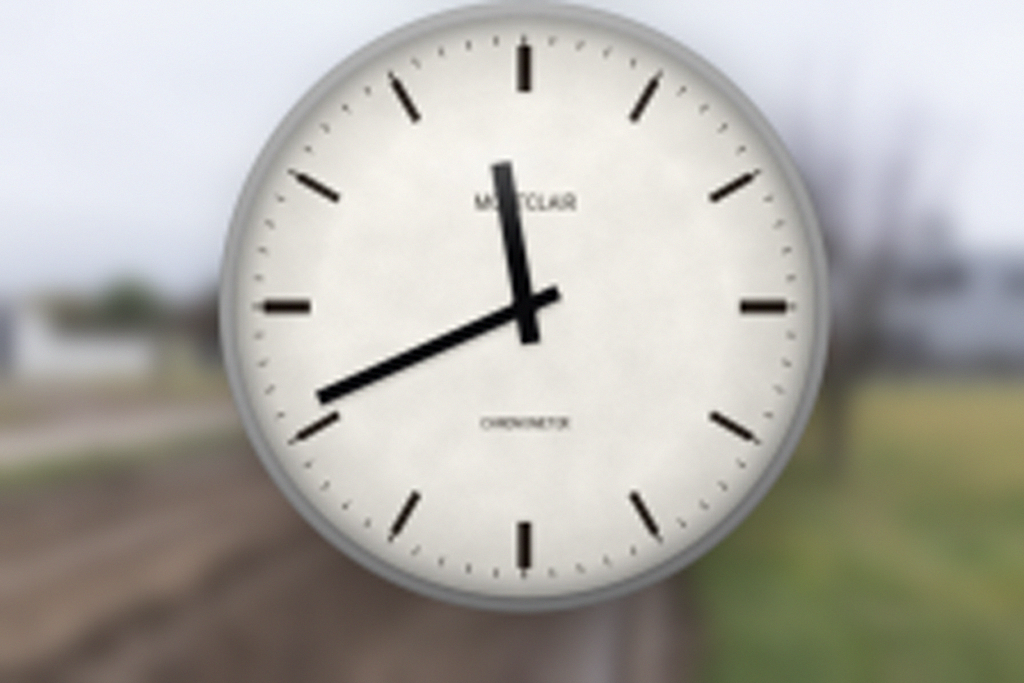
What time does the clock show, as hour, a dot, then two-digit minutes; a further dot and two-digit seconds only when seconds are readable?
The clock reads 11.41
